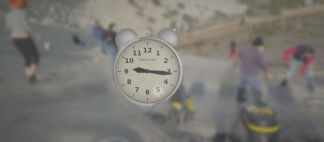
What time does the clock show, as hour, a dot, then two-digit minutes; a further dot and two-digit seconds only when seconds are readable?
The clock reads 9.16
